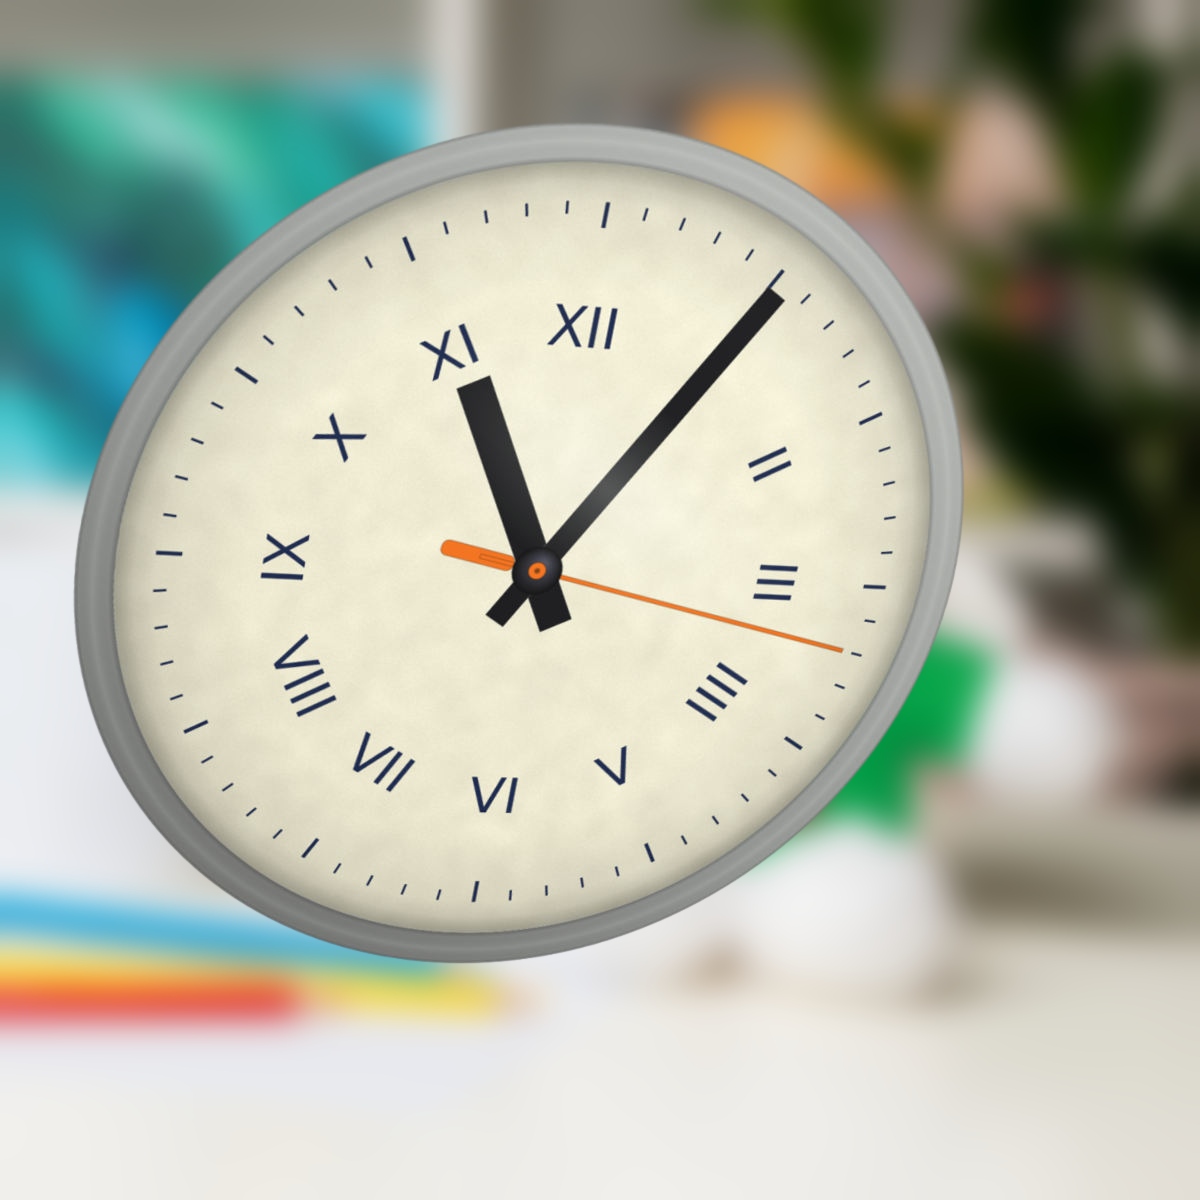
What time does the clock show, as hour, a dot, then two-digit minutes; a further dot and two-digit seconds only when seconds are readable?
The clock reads 11.05.17
